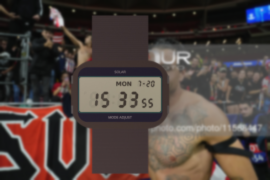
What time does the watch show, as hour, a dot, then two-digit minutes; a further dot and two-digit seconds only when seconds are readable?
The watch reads 15.33.55
